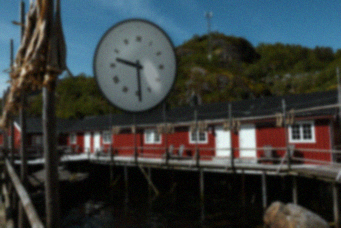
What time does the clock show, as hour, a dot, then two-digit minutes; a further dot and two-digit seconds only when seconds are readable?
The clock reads 9.29
